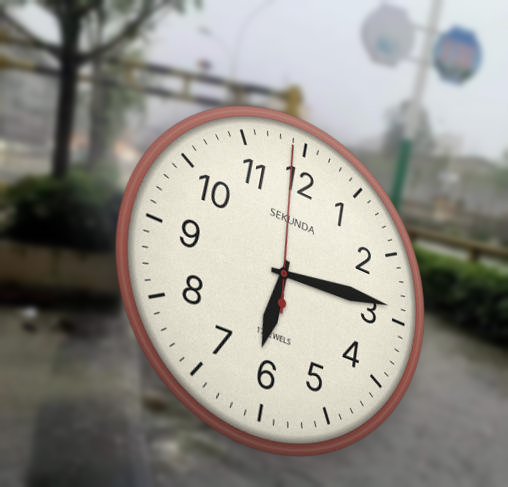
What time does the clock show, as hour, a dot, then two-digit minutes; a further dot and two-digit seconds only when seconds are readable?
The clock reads 6.13.59
